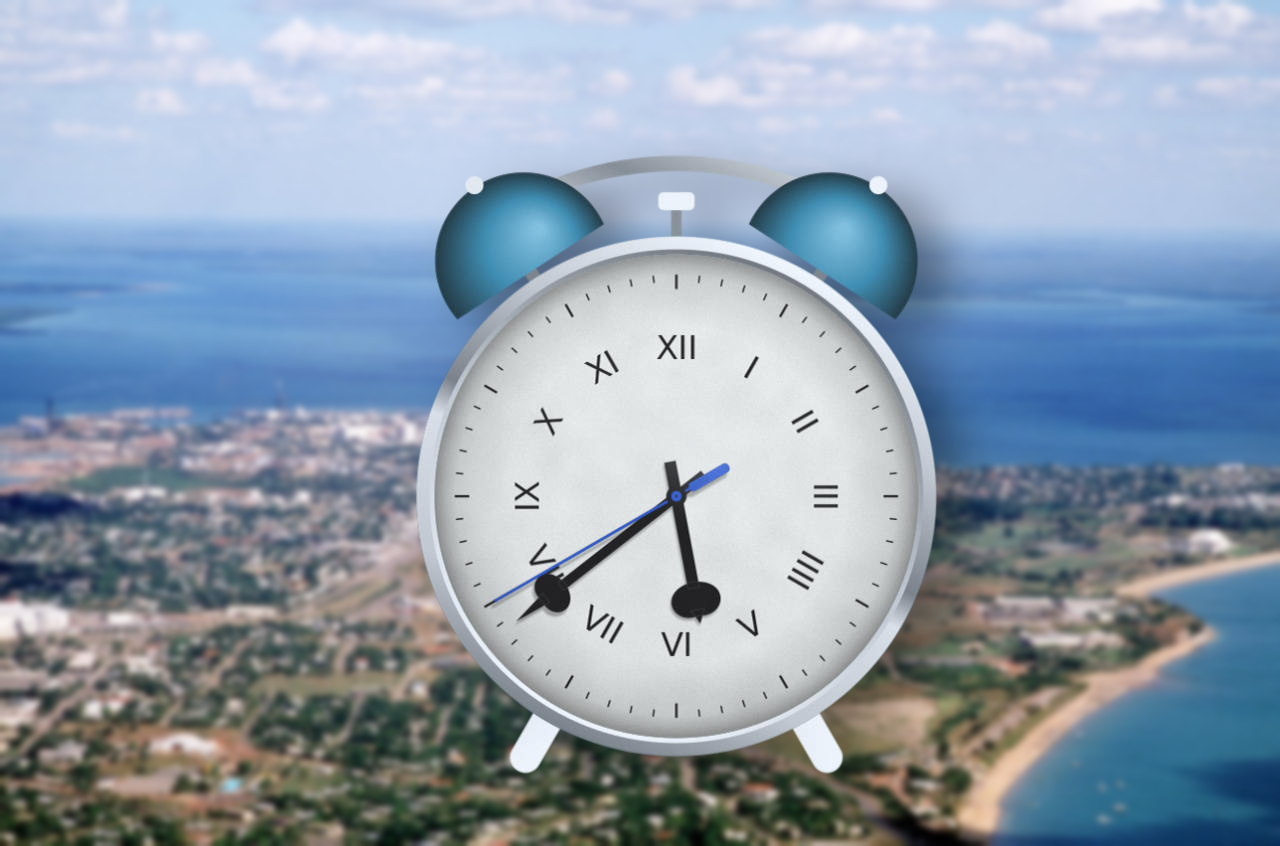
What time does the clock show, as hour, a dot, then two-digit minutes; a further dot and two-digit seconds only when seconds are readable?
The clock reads 5.38.40
